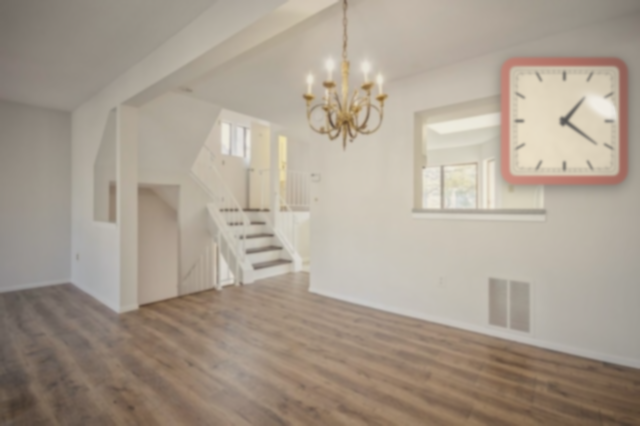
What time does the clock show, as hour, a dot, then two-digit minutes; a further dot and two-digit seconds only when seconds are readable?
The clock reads 1.21
